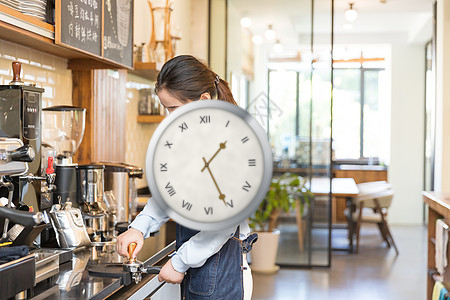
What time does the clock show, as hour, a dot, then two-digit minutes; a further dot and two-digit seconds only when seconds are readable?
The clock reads 1.26
